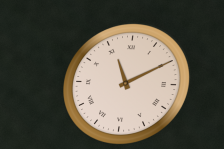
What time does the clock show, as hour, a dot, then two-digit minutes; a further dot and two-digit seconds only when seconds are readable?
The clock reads 11.10
